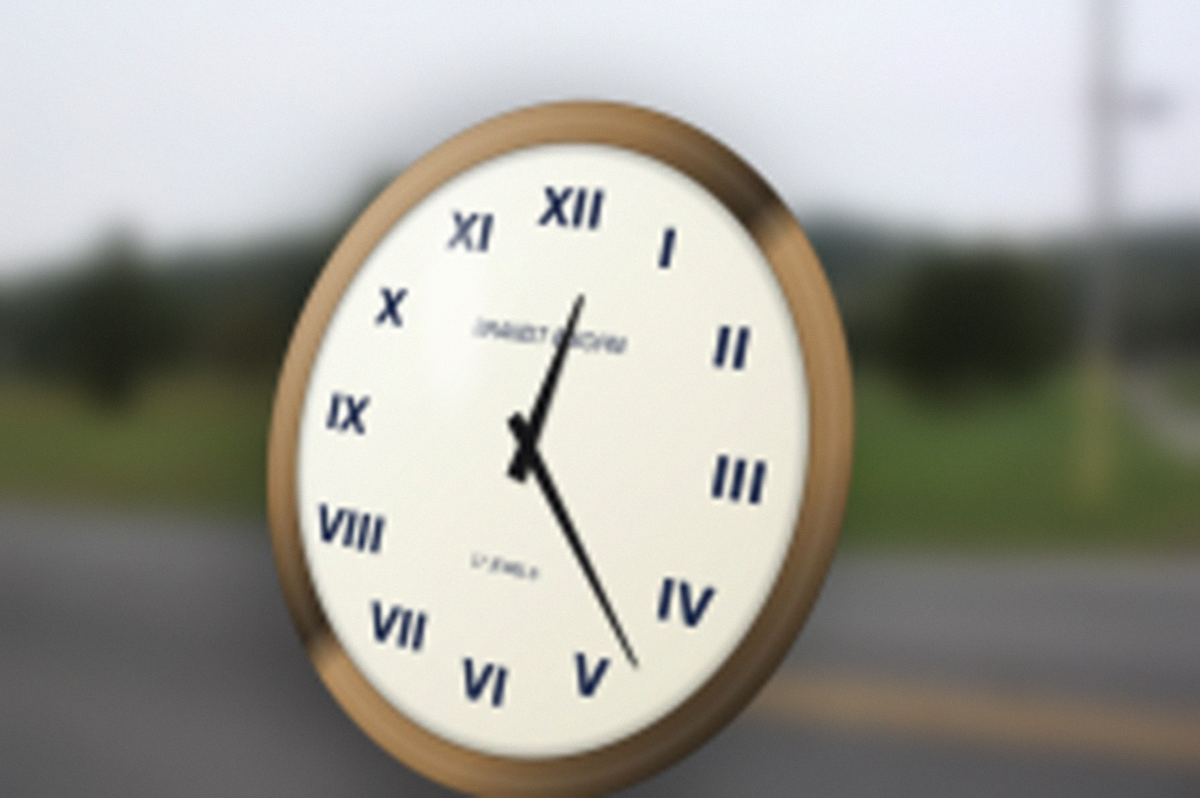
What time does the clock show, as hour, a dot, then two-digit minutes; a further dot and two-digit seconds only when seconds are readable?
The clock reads 12.23
